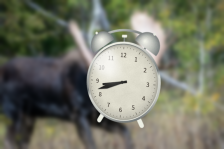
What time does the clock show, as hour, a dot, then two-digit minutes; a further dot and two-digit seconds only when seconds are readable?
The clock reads 8.42
